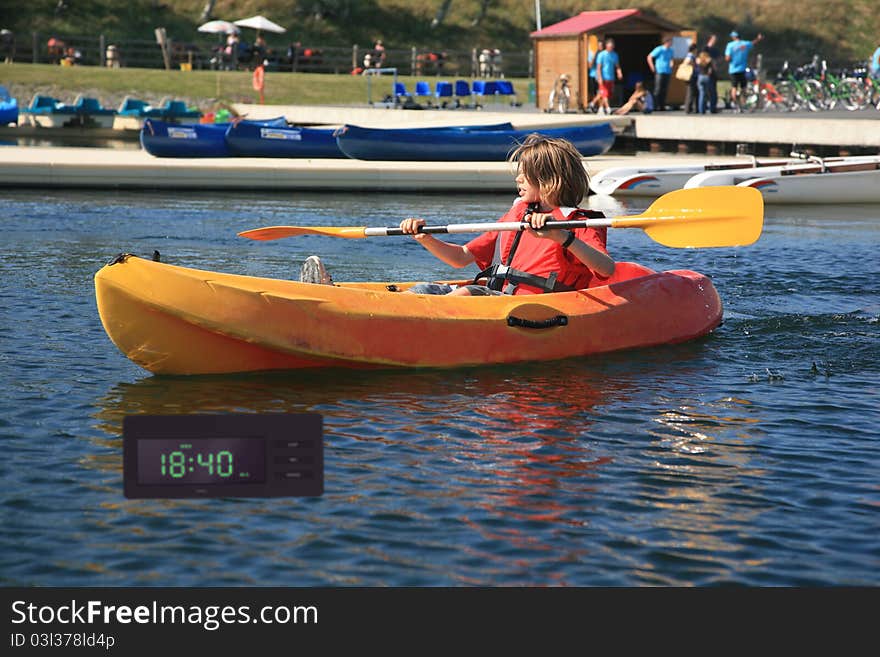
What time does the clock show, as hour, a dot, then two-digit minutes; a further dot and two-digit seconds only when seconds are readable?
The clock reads 18.40
